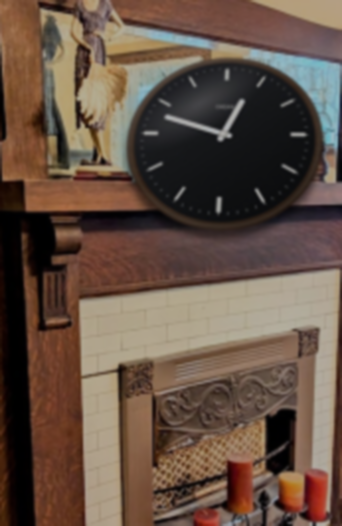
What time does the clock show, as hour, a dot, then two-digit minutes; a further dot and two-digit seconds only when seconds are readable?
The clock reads 12.48
